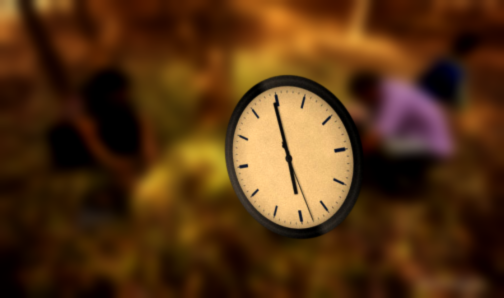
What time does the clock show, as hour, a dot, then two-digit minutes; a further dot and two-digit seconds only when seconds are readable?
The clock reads 5.59.28
